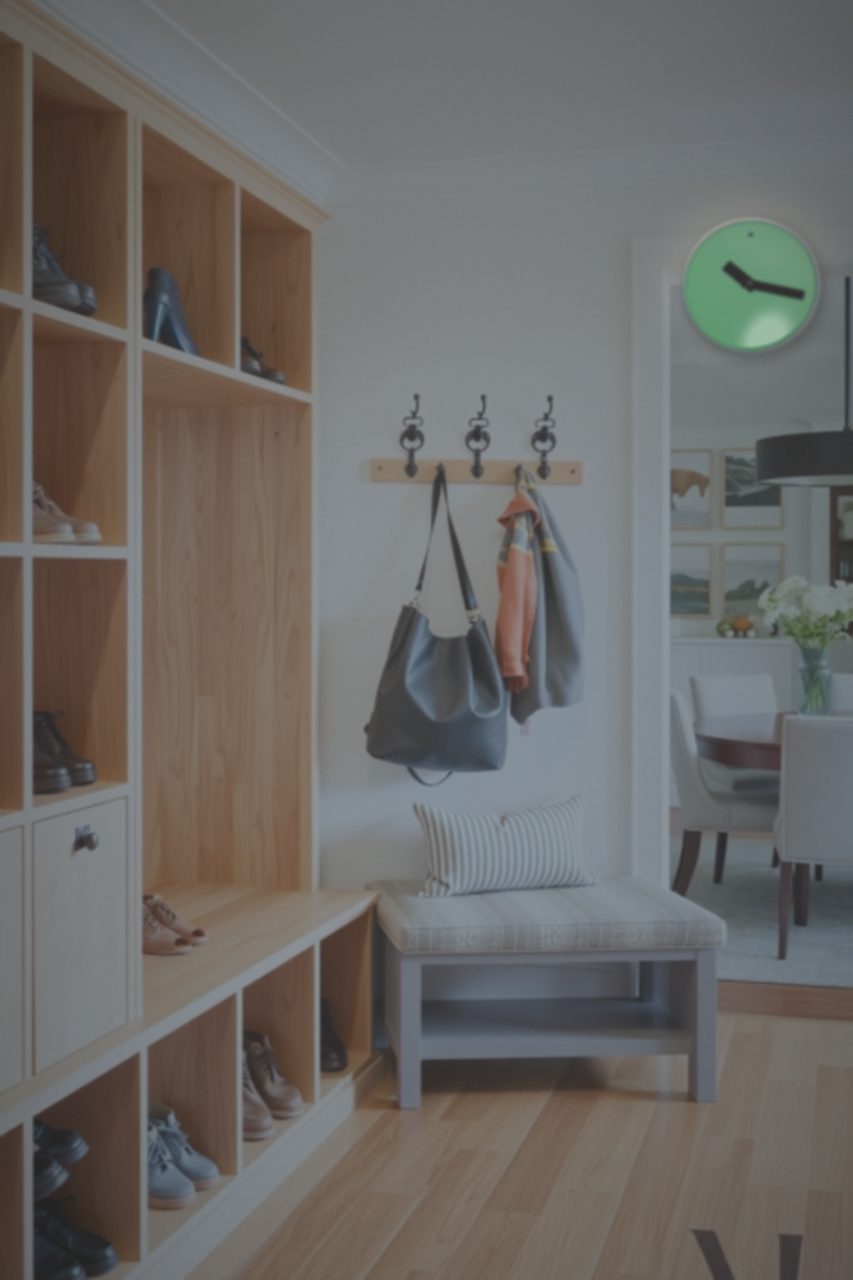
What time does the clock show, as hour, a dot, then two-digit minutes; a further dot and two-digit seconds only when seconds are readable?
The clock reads 10.17
